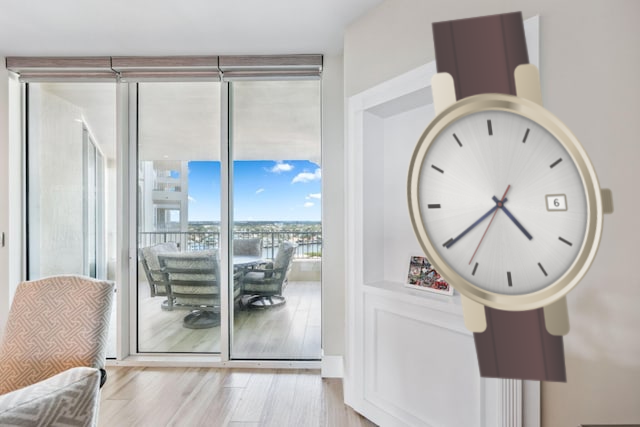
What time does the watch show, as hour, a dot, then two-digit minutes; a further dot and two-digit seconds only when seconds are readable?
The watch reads 4.39.36
